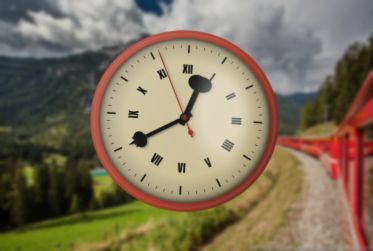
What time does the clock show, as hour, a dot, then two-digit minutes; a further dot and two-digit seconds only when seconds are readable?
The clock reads 12.39.56
